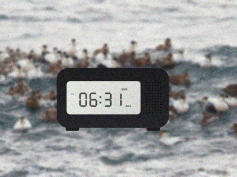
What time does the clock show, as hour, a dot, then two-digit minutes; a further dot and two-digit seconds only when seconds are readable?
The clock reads 6.31
